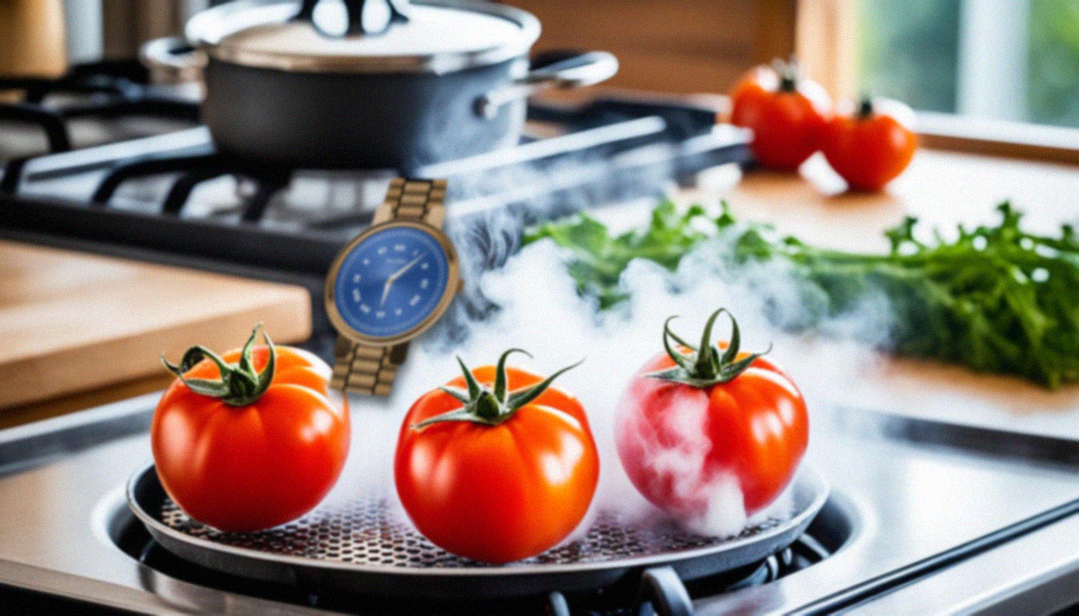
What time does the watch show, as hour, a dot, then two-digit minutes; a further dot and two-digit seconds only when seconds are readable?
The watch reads 6.07
